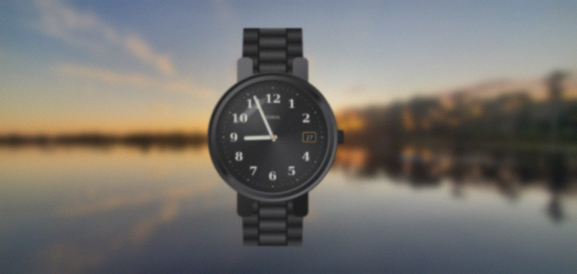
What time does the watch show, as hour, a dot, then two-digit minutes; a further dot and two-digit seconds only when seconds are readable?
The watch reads 8.56
